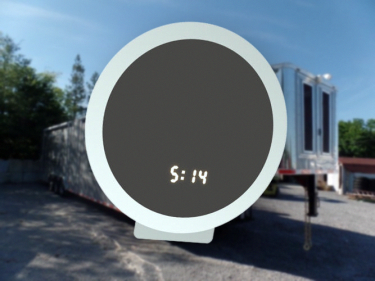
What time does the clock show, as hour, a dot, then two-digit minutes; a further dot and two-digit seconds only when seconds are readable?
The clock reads 5.14
